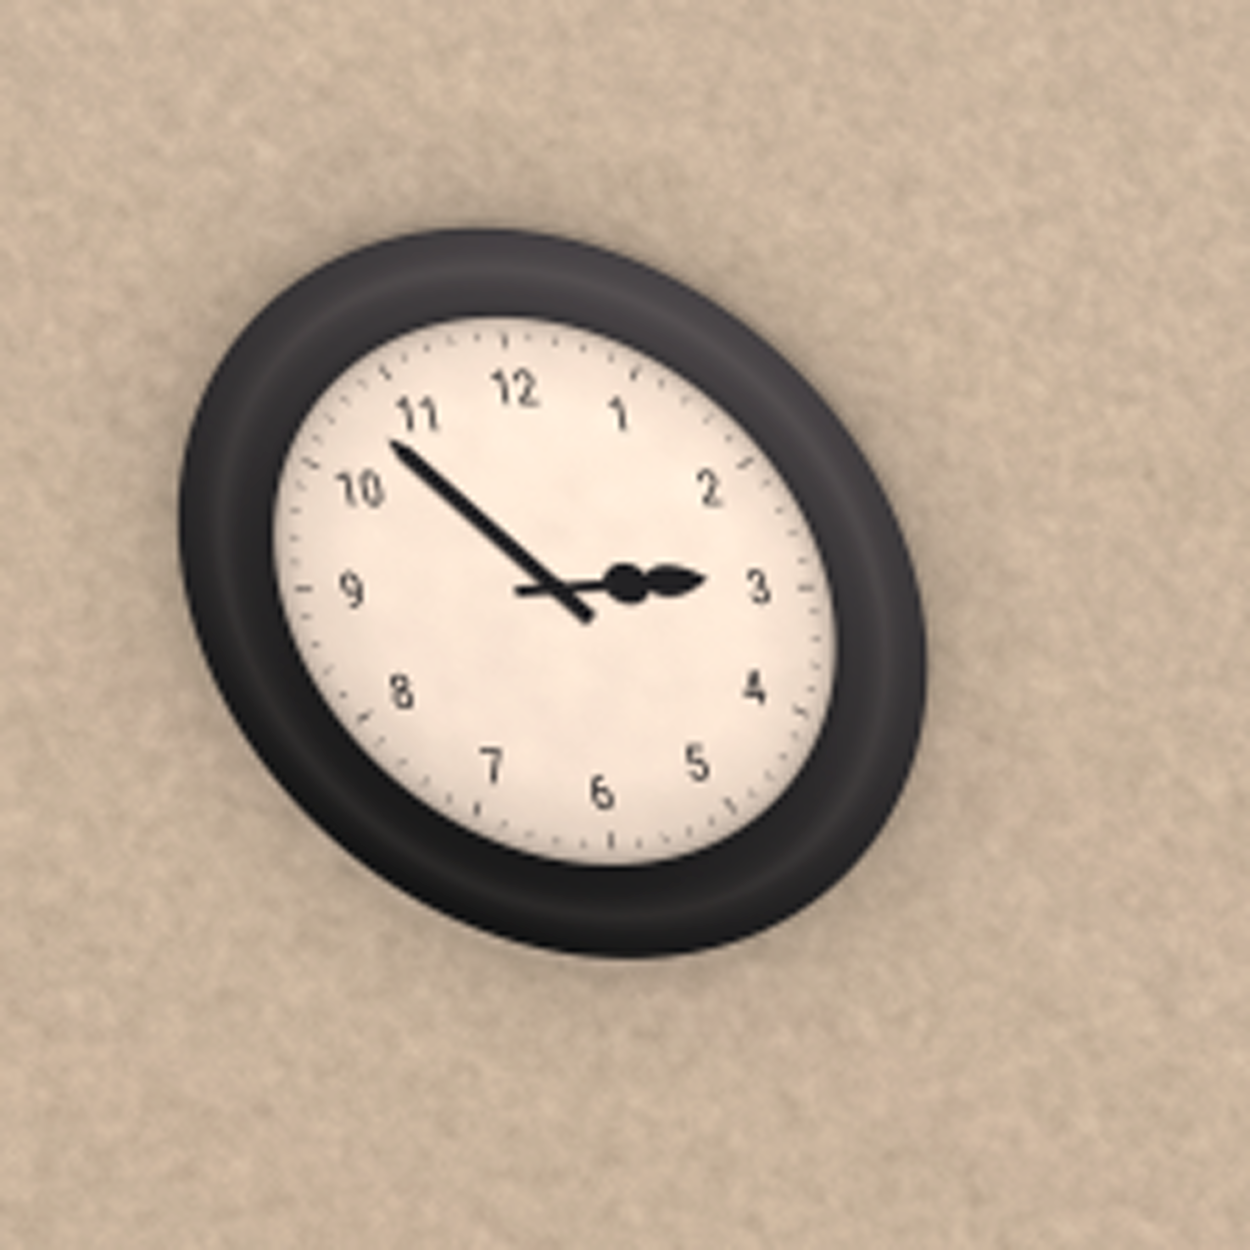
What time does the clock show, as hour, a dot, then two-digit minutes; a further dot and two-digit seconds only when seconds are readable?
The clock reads 2.53
